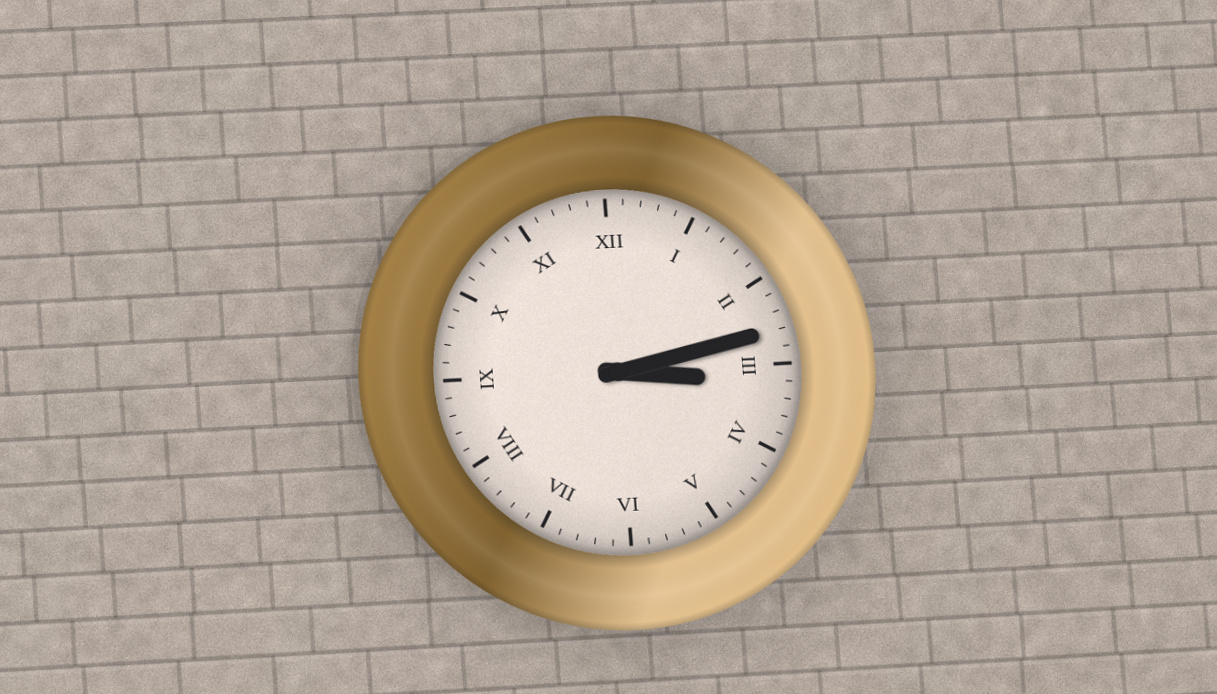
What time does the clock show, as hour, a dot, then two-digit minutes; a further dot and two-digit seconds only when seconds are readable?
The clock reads 3.13
